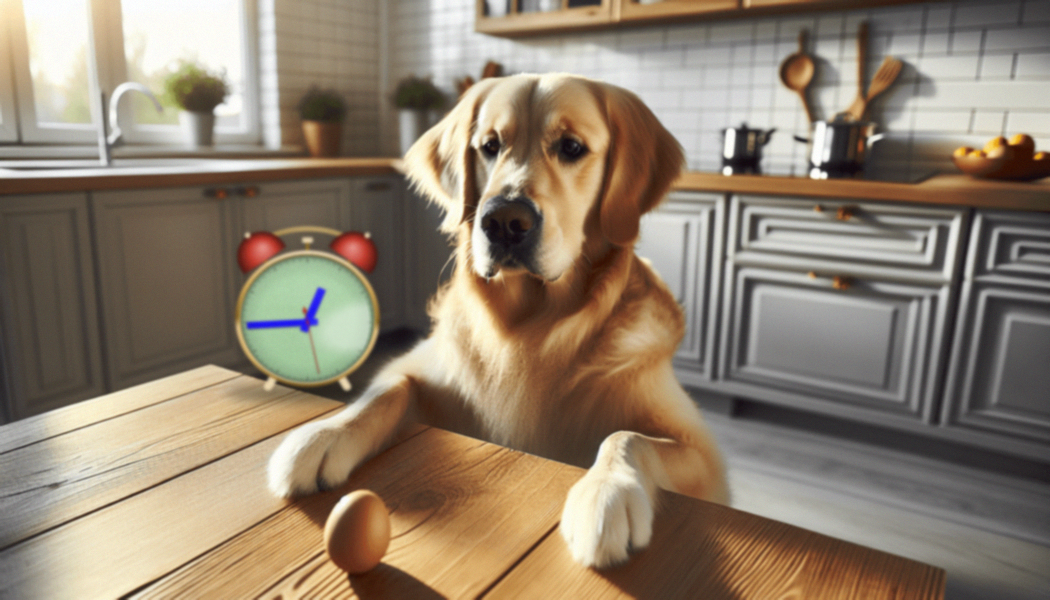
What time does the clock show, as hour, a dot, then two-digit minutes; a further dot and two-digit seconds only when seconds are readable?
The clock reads 12.44.28
